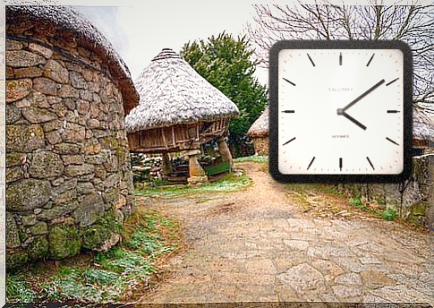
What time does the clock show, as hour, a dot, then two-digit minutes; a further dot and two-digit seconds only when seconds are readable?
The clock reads 4.09
